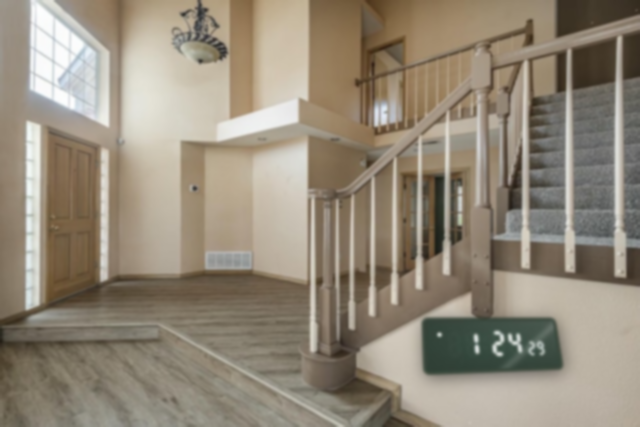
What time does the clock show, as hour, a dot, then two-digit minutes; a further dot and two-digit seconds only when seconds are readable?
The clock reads 1.24
